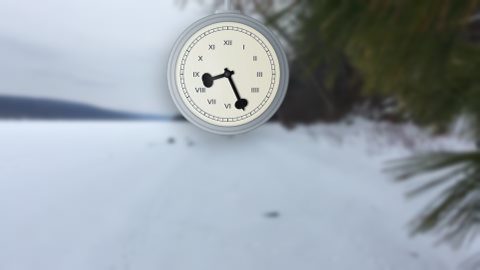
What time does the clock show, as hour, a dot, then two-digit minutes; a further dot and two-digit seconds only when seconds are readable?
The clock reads 8.26
